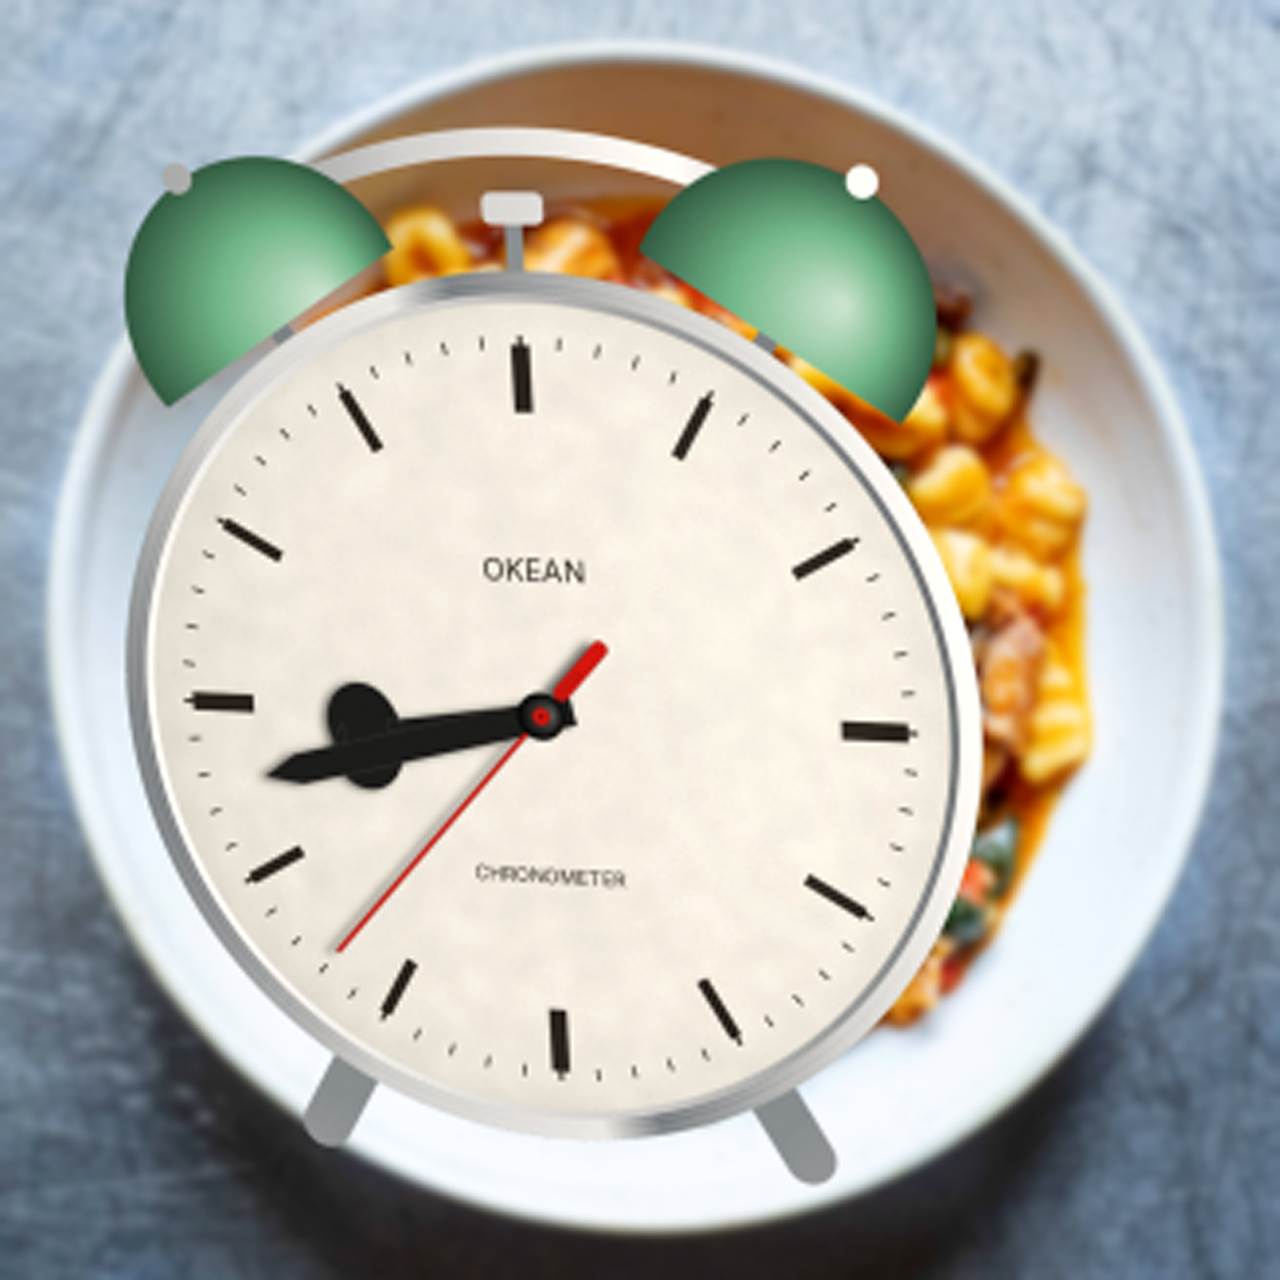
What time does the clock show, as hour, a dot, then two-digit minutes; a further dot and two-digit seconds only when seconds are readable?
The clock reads 8.42.37
